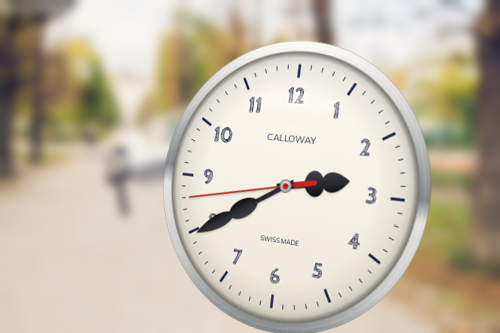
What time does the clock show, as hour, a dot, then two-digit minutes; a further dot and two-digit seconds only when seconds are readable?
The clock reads 2.39.43
